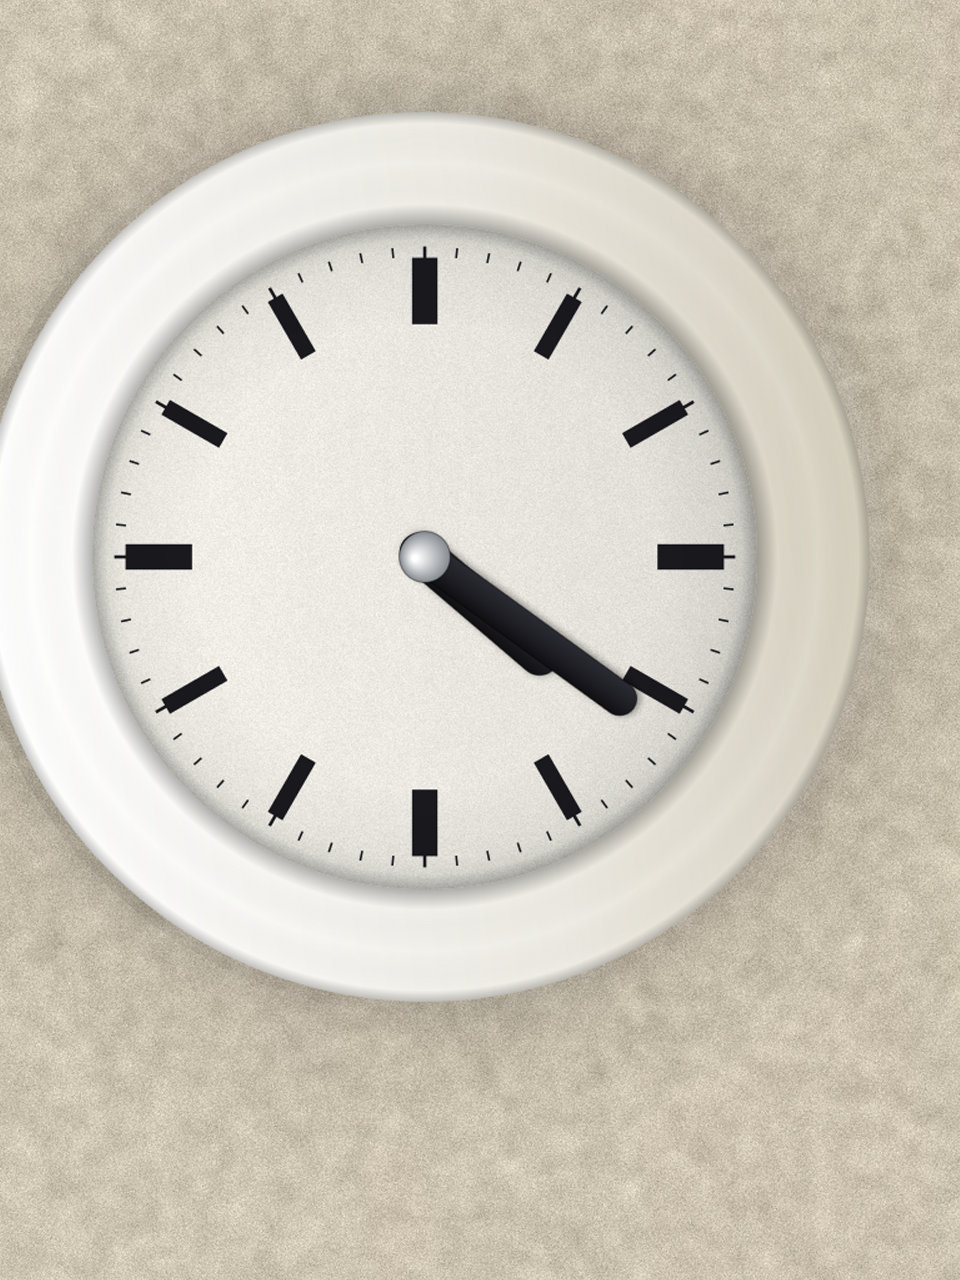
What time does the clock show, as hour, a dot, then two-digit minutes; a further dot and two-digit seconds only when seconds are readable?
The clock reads 4.21
